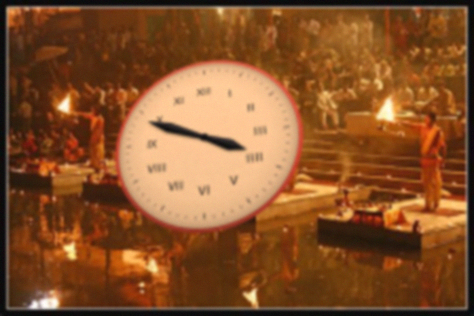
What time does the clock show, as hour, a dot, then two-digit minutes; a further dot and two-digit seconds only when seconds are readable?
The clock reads 3.49
